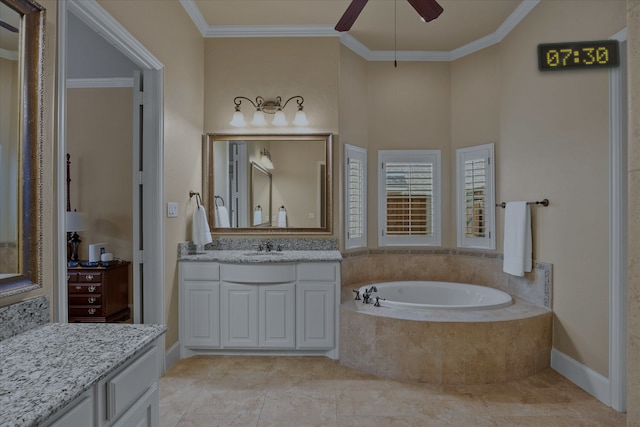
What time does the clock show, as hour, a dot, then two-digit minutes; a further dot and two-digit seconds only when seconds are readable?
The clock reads 7.30
